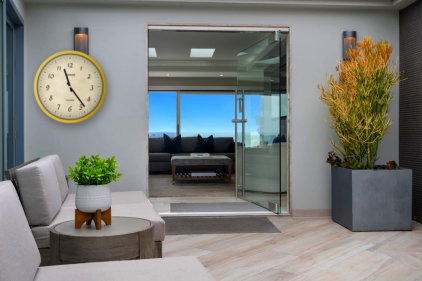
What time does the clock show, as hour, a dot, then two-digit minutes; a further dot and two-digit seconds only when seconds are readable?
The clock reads 11.24
